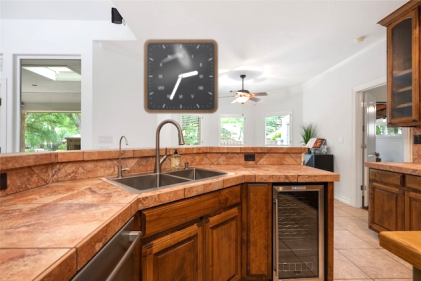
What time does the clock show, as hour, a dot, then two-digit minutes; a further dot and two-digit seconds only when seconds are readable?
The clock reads 2.34
